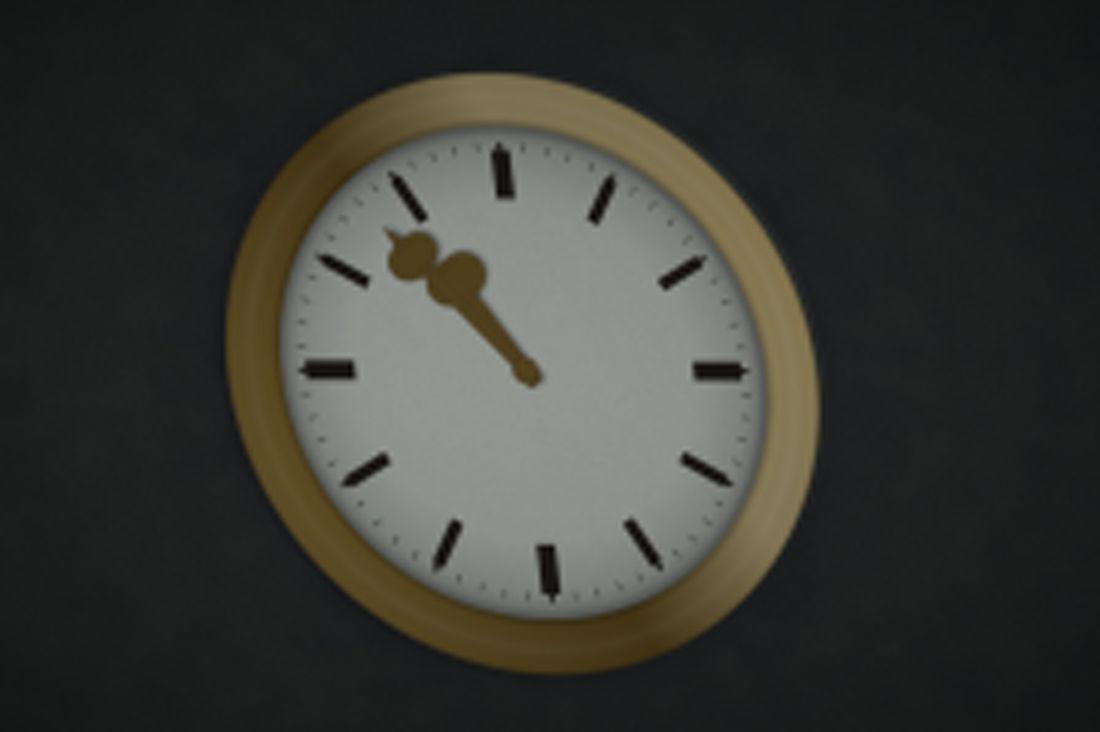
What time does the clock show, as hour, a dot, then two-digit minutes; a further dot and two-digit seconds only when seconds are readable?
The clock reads 10.53
